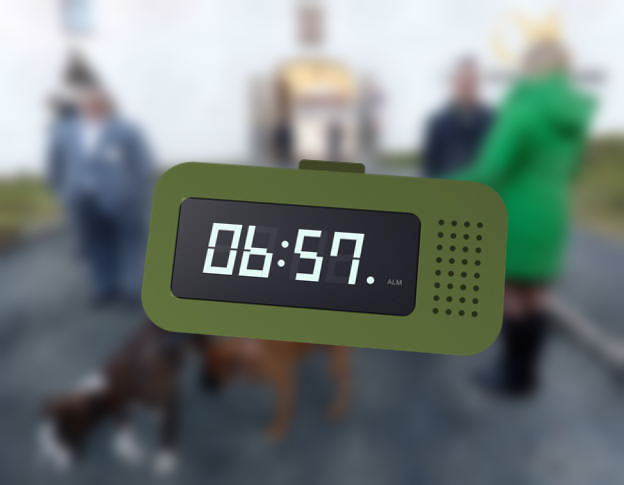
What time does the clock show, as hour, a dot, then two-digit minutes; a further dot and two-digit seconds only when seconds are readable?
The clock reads 6.57
